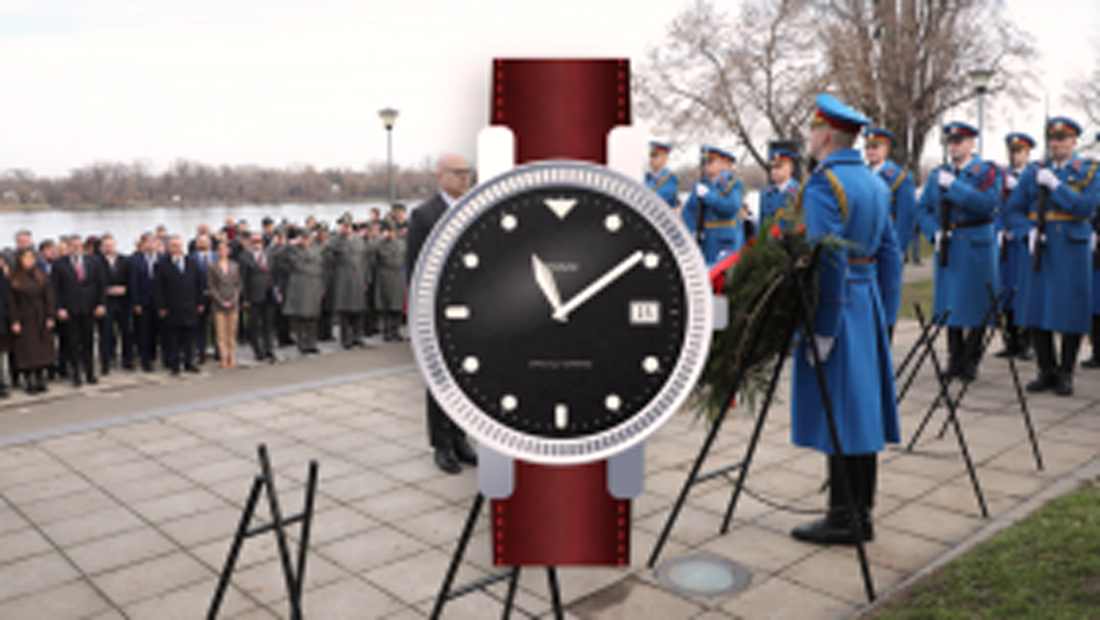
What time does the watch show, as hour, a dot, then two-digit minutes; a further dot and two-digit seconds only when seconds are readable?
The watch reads 11.09
